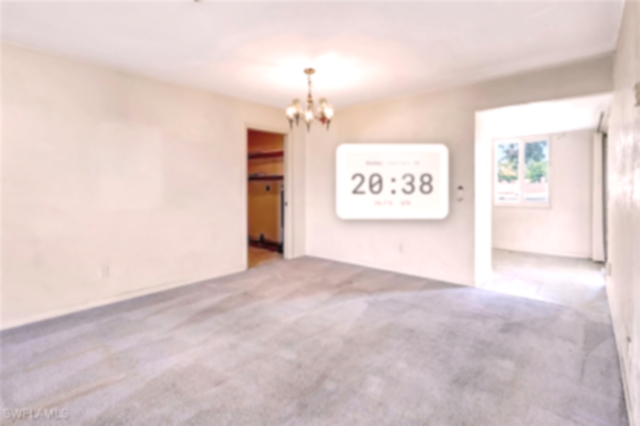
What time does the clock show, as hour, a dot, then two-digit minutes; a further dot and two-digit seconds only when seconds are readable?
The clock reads 20.38
